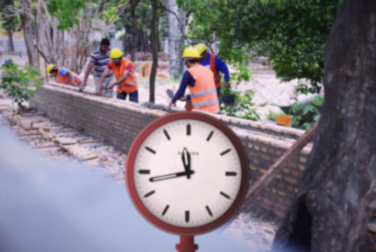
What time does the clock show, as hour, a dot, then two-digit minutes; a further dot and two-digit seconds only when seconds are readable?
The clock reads 11.43
